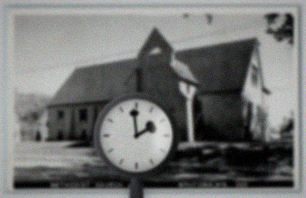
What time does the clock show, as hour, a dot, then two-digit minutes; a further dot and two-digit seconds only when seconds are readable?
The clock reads 1.59
